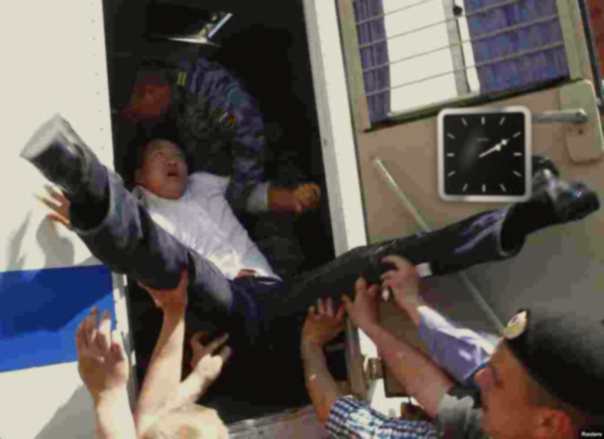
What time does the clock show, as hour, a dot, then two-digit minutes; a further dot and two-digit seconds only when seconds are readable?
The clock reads 2.10
